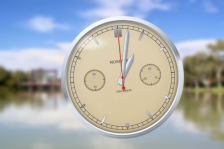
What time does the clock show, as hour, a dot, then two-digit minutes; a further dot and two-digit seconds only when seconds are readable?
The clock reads 1.02
